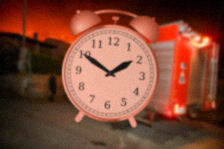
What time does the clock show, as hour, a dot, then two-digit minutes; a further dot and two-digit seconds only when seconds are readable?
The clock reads 1.50
